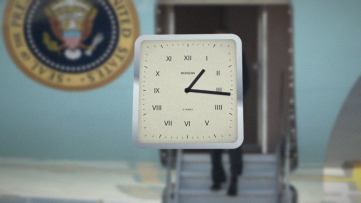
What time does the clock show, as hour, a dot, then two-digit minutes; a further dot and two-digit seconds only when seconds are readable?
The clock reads 1.16
